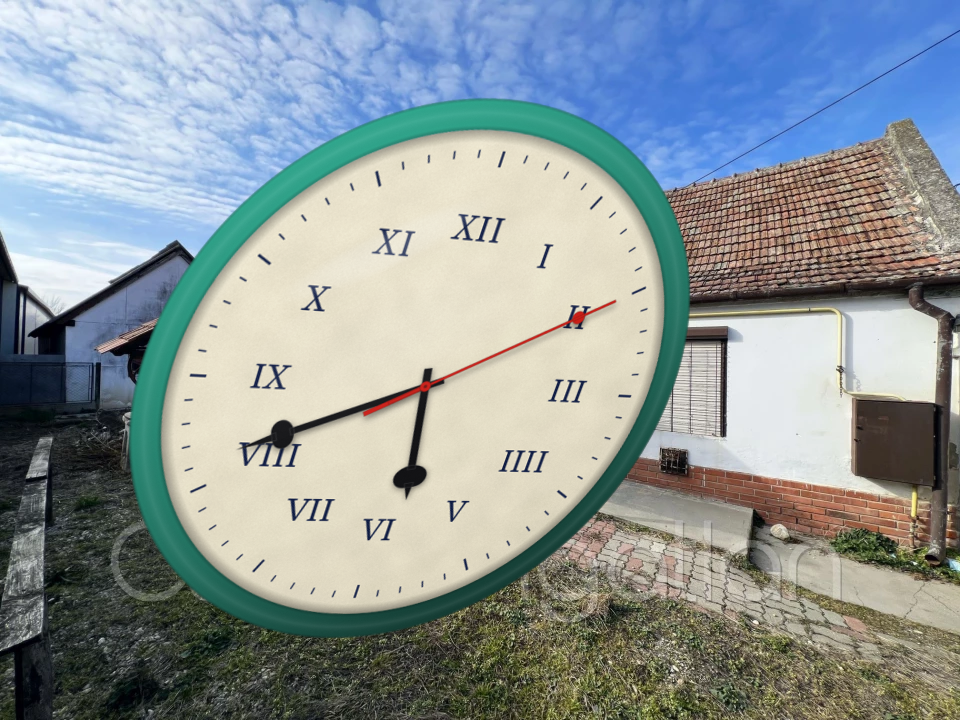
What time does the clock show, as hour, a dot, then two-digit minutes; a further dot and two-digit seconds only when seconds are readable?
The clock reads 5.41.10
